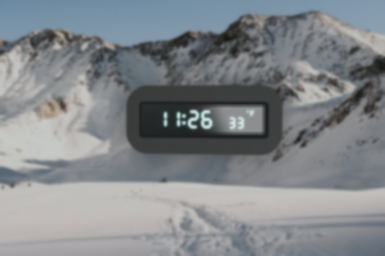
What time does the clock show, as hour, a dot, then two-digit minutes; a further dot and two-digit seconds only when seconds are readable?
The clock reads 11.26
